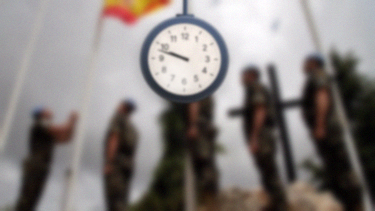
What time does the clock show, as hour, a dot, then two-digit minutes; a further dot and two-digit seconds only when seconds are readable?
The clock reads 9.48
